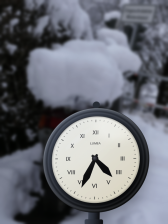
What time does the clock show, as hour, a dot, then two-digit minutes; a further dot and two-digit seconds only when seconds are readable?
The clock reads 4.34
